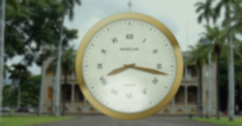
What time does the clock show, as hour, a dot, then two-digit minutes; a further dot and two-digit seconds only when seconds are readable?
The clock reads 8.17
